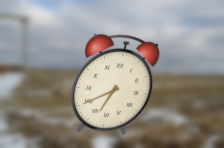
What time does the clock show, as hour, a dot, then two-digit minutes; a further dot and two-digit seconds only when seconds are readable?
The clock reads 6.40
